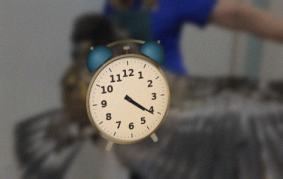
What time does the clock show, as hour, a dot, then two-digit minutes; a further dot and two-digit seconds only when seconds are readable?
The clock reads 4.21
